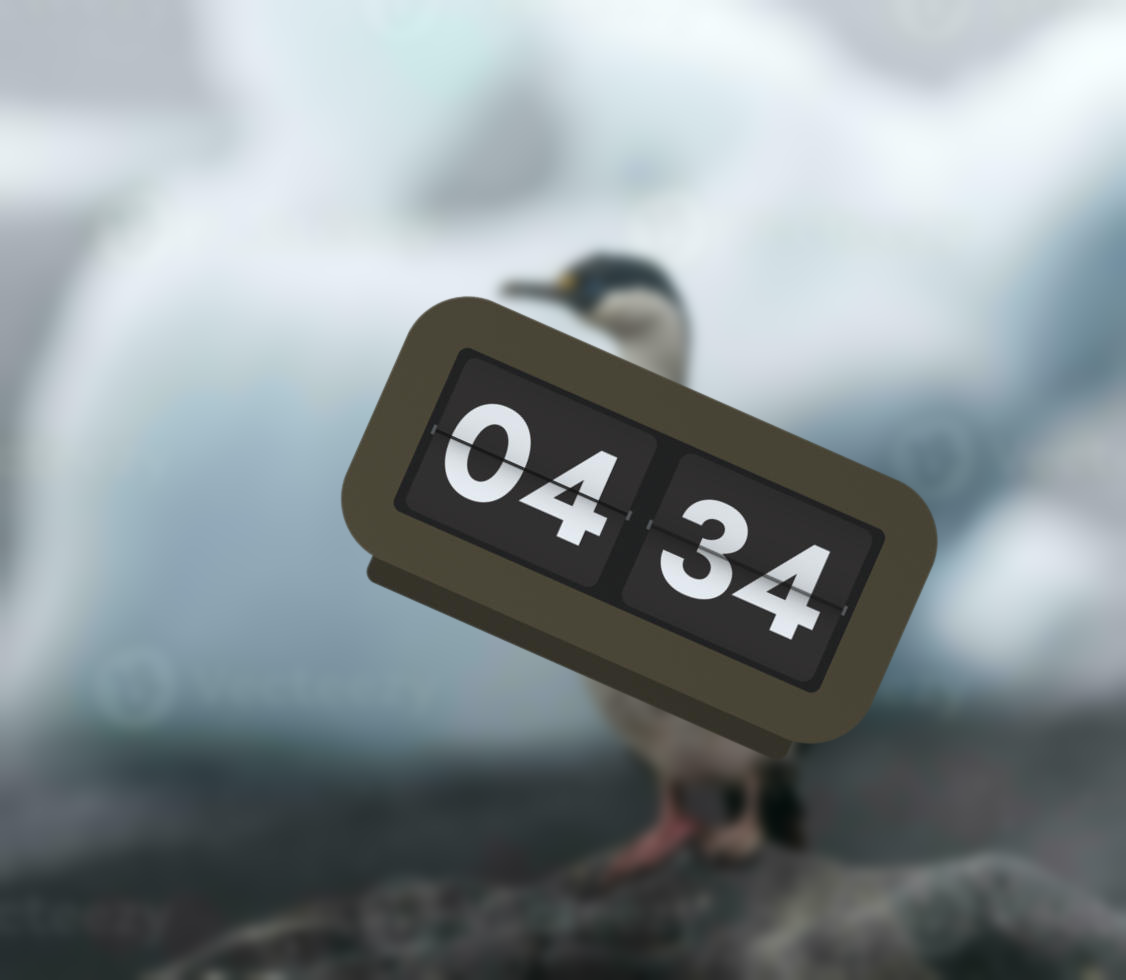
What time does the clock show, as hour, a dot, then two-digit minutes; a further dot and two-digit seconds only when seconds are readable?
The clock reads 4.34
